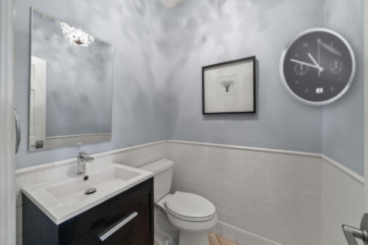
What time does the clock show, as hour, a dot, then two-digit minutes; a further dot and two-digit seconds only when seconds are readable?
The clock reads 10.48
